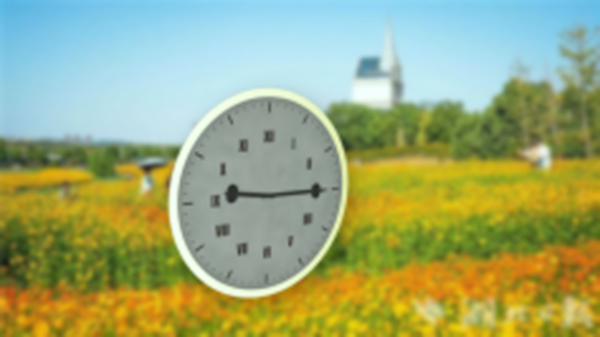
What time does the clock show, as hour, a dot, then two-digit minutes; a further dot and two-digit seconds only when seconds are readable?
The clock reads 9.15
